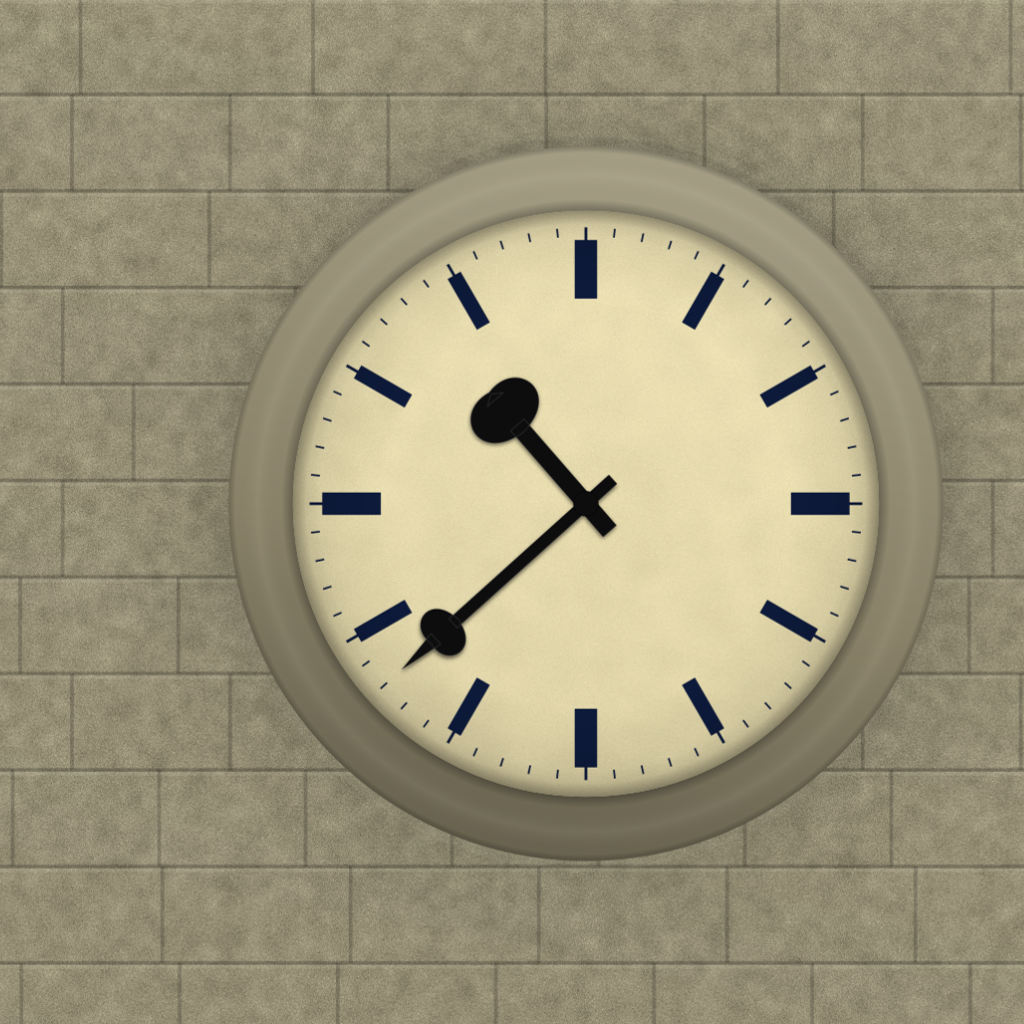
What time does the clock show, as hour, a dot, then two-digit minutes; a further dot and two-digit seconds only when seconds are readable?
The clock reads 10.38
